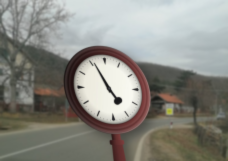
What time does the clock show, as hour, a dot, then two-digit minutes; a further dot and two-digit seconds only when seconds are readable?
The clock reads 4.56
